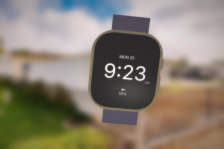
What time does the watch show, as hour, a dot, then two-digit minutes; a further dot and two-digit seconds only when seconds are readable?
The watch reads 9.23
